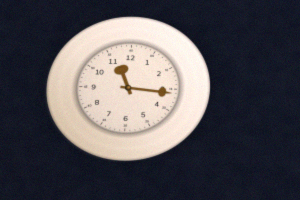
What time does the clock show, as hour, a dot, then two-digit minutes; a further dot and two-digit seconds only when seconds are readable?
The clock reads 11.16
